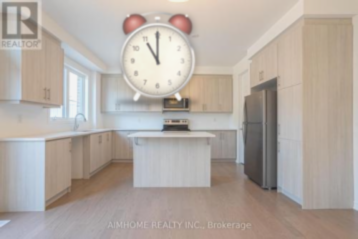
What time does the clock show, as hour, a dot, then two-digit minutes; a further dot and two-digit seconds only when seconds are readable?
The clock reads 11.00
